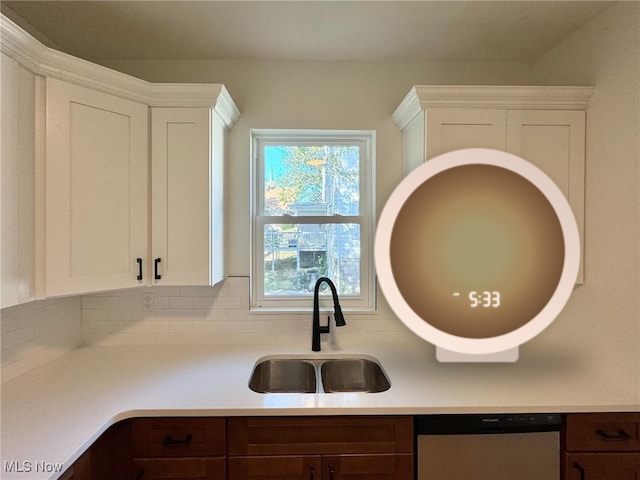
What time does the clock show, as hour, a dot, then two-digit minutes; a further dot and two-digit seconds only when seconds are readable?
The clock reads 5.33
